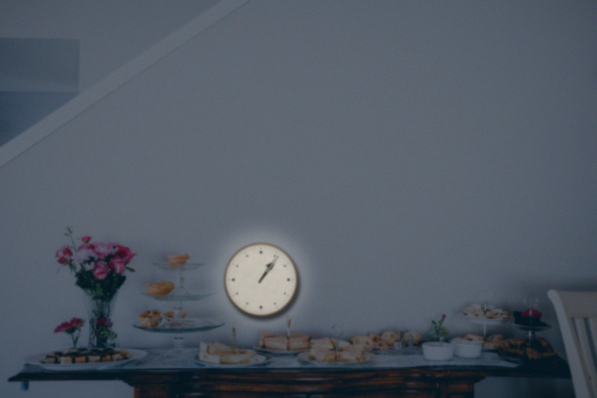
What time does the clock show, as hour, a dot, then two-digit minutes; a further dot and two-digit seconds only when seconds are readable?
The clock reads 1.06
